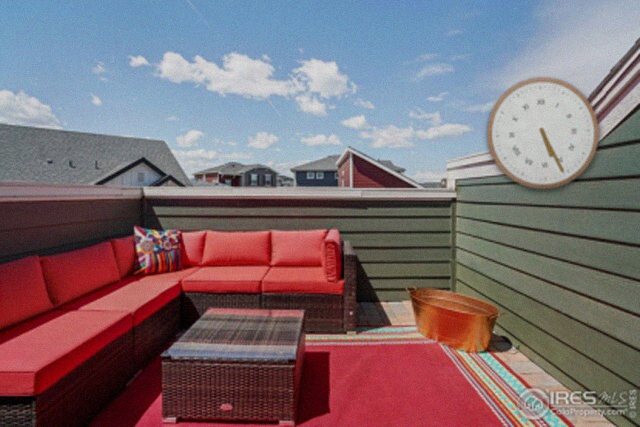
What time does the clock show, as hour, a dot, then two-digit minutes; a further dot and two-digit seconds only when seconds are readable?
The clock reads 5.26
